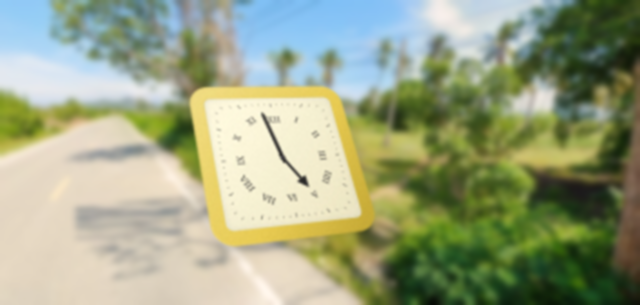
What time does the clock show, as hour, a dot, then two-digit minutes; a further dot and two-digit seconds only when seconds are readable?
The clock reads 4.58
